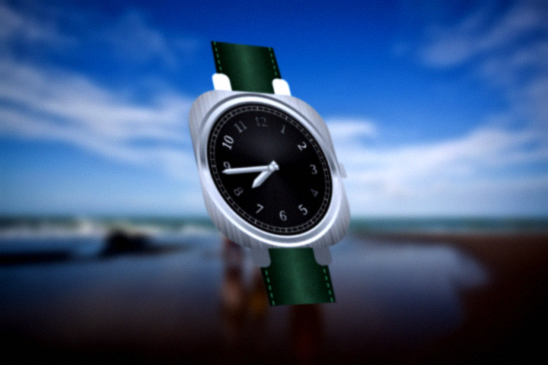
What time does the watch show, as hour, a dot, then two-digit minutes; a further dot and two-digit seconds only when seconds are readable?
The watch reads 7.44
